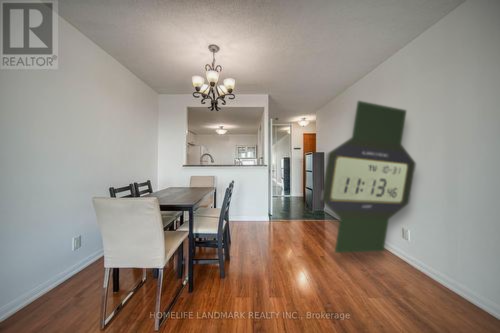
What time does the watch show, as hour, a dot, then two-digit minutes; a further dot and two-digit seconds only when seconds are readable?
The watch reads 11.13
